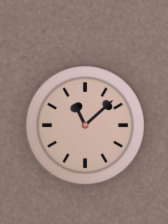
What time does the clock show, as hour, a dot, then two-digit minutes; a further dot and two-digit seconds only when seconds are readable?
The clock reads 11.08
